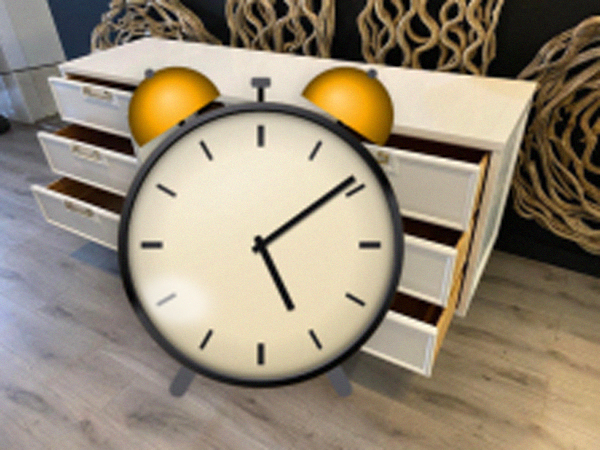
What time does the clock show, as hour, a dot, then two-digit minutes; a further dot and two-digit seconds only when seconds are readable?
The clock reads 5.09
